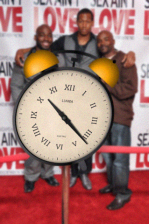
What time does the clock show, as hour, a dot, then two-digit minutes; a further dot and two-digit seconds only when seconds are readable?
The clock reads 10.22
